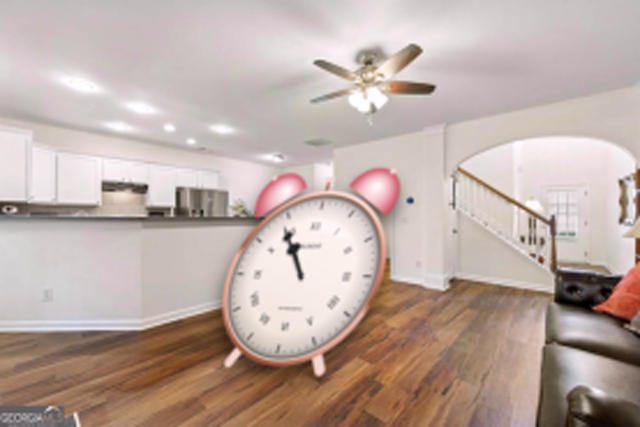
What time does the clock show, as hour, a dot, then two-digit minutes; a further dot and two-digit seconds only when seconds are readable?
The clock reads 10.54
